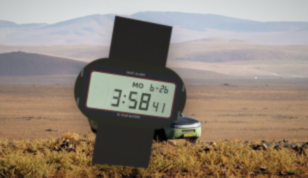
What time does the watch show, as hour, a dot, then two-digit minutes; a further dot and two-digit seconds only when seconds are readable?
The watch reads 3.58.41
